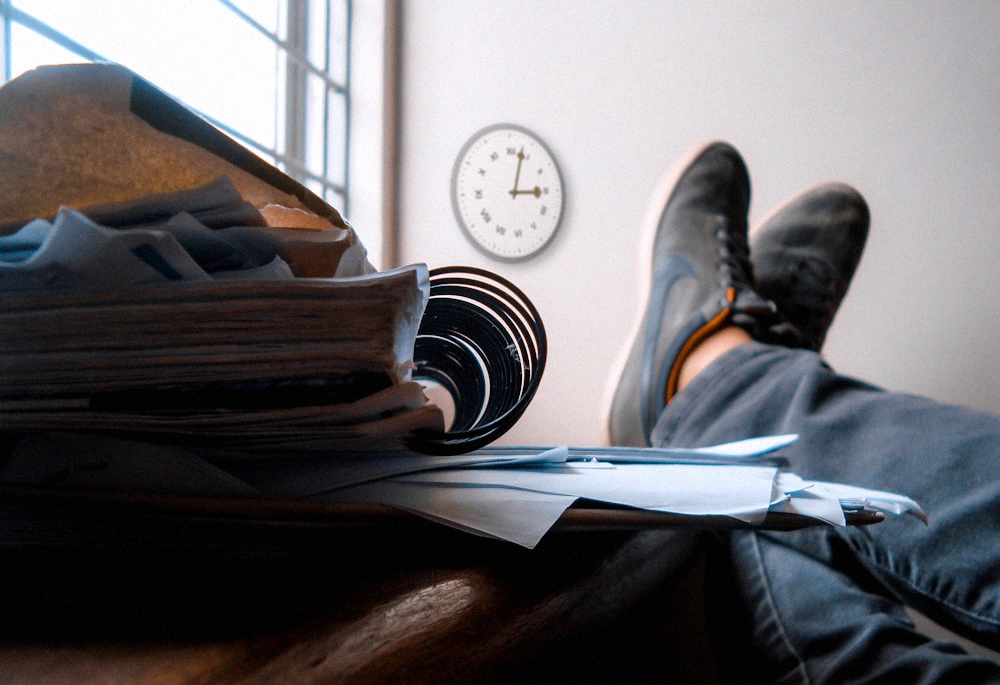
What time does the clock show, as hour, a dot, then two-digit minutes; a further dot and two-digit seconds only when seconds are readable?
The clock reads 3.03
